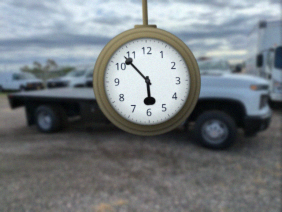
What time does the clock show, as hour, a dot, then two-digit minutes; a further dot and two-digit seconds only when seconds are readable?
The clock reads 5.53
